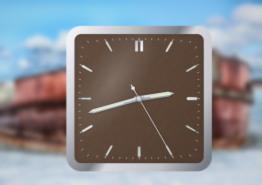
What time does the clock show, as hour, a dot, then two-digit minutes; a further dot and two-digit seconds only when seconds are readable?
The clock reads 2.42.25
